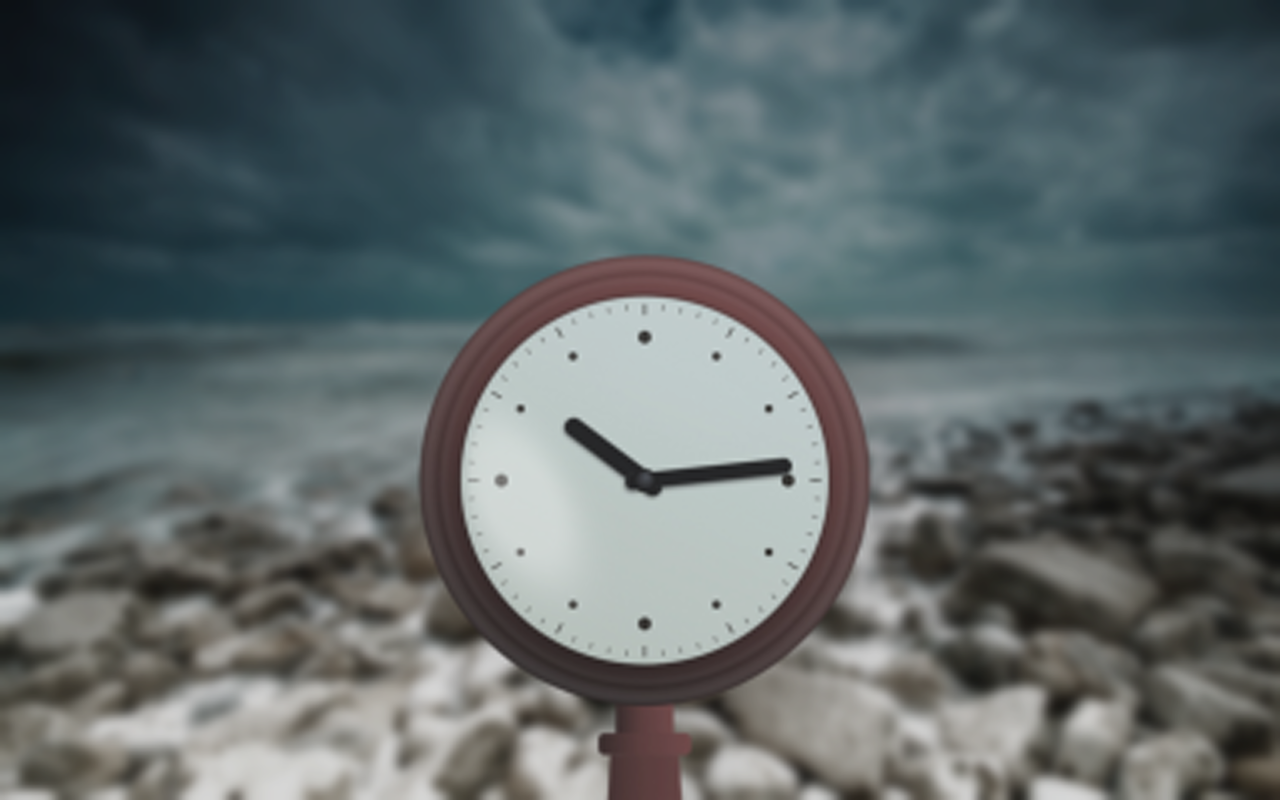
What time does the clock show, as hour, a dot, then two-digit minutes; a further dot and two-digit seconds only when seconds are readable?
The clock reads 10.14
